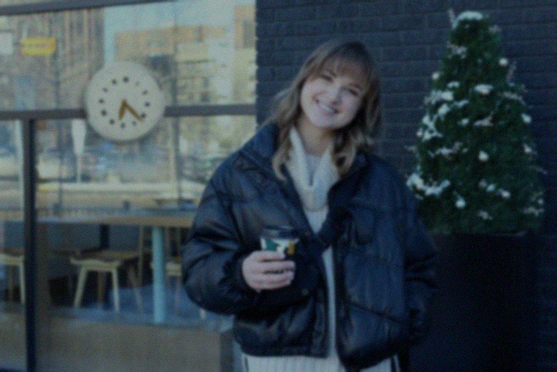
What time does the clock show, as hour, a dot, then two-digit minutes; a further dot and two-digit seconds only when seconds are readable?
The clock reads 6.22
